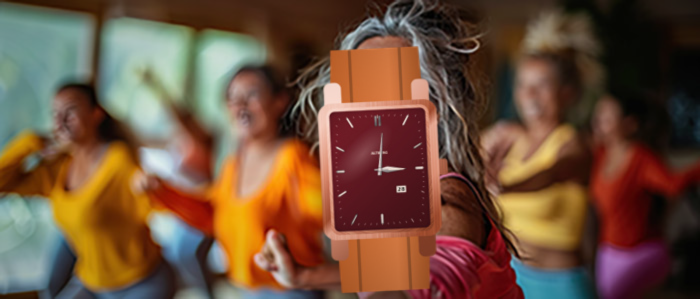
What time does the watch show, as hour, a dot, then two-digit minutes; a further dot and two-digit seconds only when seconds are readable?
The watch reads 3.01
